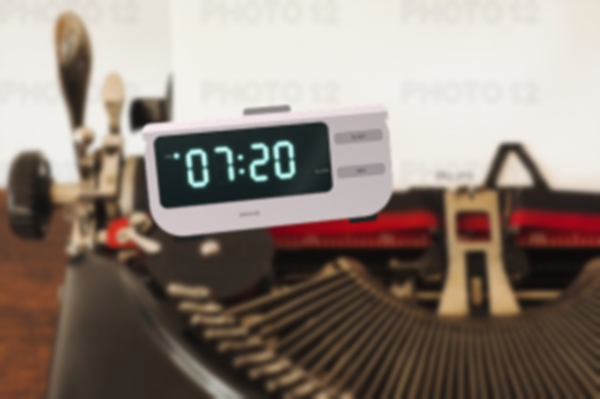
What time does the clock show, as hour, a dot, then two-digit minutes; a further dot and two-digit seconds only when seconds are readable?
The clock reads 7.20
